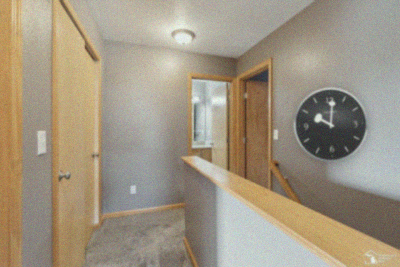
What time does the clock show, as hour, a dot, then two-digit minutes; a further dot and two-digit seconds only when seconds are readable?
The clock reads 10.01
